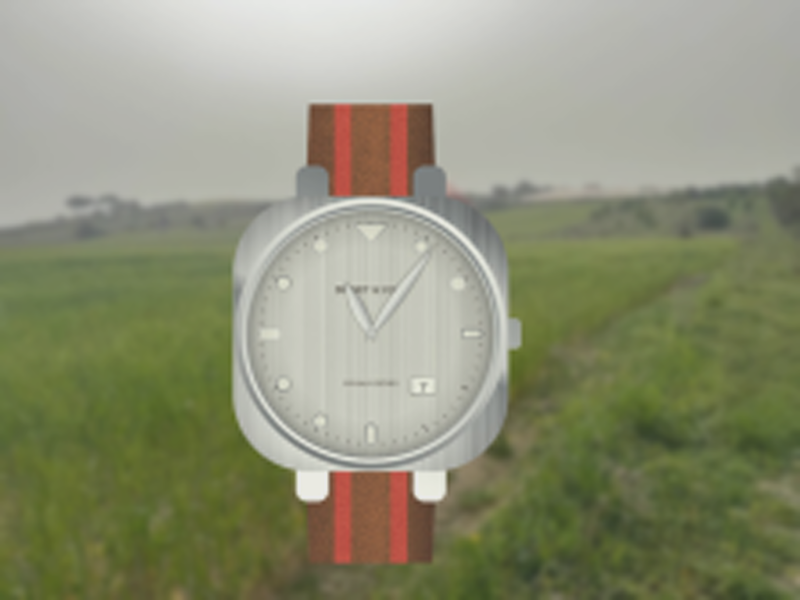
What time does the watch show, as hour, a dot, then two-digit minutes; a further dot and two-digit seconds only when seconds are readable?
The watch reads 11.06
